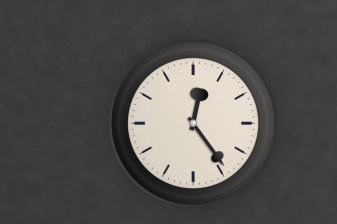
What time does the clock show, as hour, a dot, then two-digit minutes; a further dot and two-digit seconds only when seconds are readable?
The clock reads 12.24
